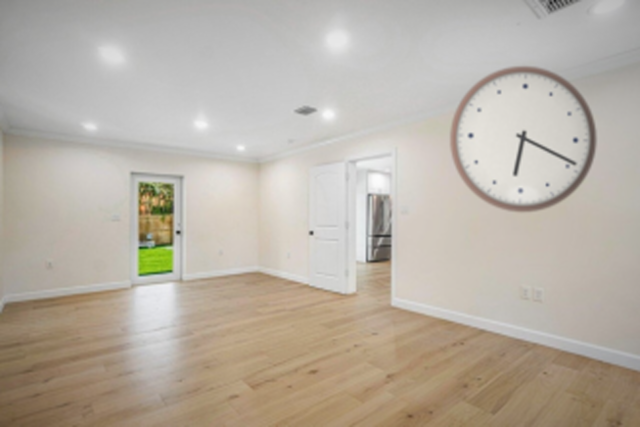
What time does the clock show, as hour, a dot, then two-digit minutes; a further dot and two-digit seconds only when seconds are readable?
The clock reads 6.19
